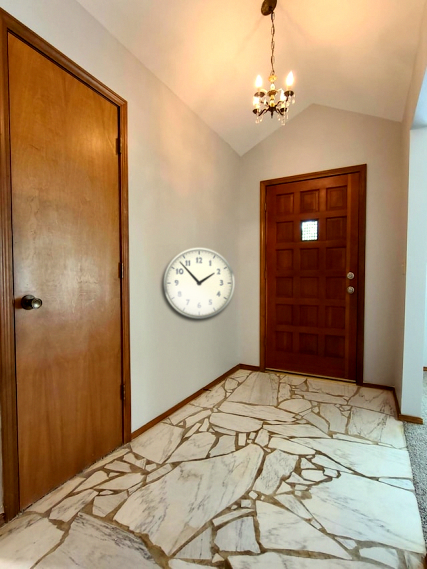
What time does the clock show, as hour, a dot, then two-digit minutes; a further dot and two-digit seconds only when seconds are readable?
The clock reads 1.53
